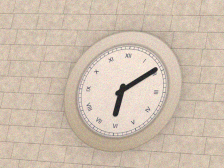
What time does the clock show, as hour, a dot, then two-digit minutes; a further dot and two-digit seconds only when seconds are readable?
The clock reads 6.09
